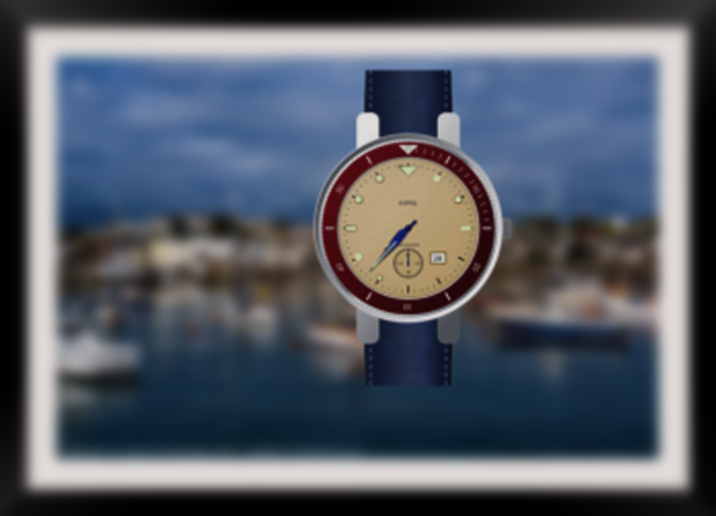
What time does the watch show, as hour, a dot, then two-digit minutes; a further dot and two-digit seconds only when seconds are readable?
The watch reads 7.37
